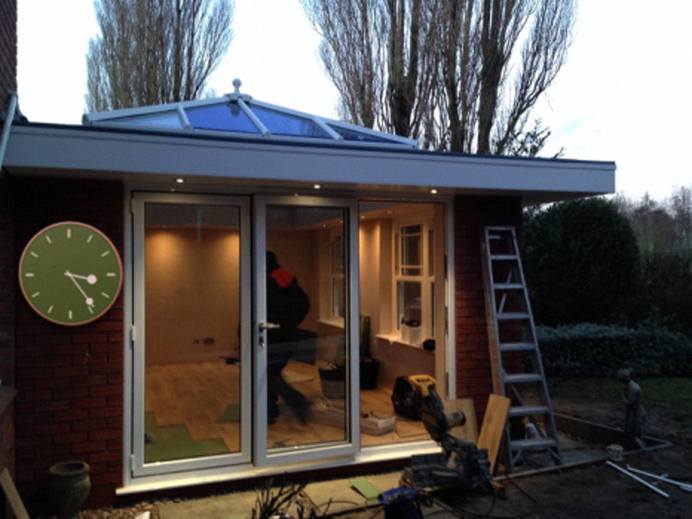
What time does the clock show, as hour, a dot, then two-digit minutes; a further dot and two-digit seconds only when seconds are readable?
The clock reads 3.24
